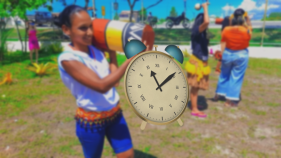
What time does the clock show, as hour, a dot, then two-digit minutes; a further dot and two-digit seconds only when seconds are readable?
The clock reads 11.09
